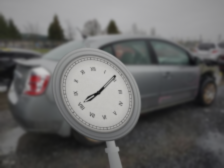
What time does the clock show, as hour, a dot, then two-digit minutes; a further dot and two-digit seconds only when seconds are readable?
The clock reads 8.09
